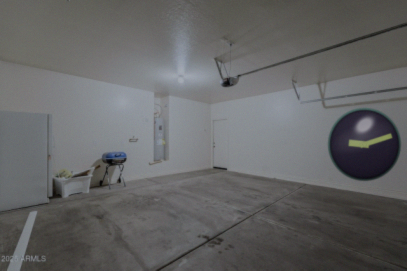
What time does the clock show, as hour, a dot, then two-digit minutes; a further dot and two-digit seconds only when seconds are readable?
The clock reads 9.12
